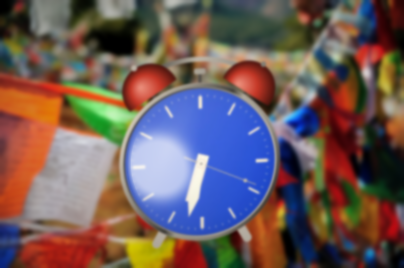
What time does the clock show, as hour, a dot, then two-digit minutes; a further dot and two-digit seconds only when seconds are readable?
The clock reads 6.32.19
